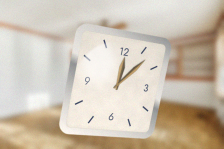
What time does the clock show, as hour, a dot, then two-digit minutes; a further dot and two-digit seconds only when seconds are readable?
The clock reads 12.07
